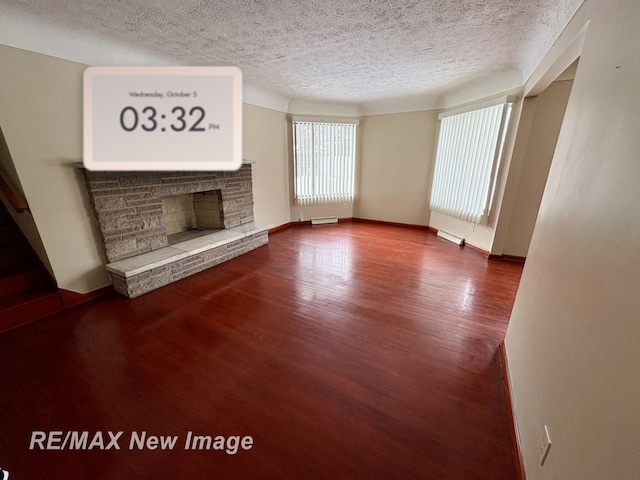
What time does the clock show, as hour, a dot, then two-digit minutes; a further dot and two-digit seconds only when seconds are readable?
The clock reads 3.32
